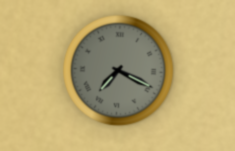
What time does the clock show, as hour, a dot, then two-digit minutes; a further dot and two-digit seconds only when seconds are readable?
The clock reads 7.19
